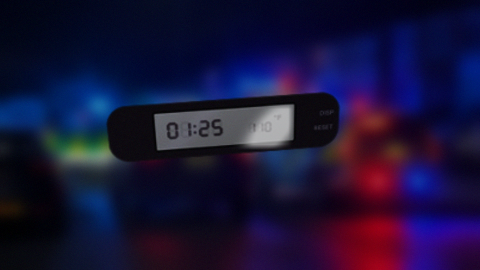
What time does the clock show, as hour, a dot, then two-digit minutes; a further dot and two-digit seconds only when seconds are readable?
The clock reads 1.25
